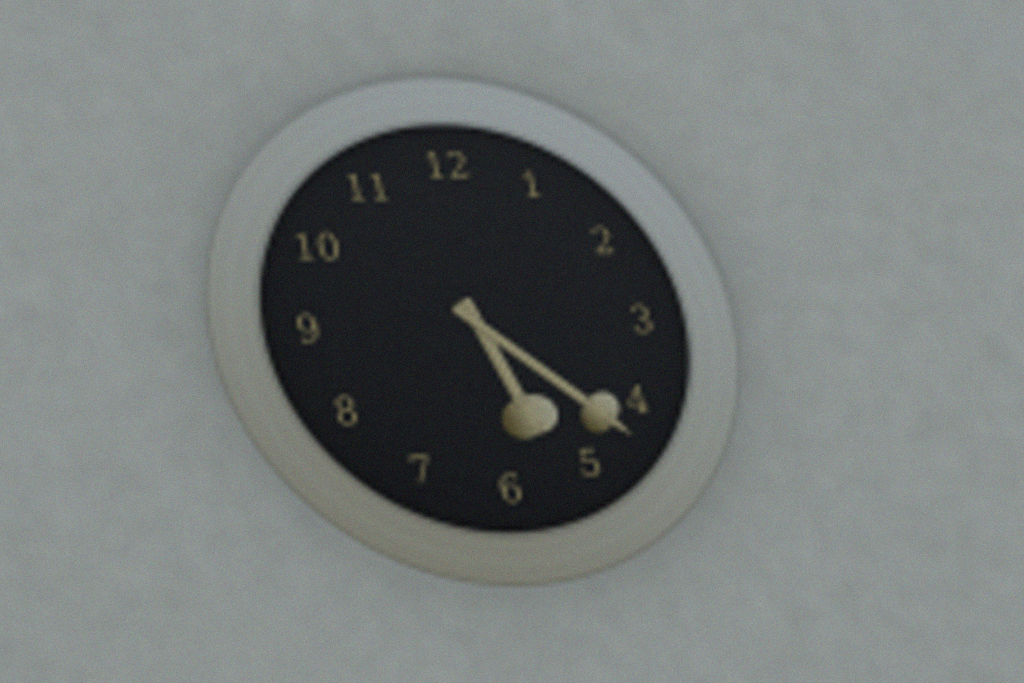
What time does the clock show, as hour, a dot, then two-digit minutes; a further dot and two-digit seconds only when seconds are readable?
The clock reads 5.22
